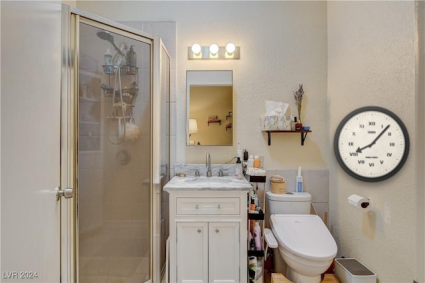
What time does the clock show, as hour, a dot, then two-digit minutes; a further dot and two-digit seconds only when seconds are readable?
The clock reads 8.07
